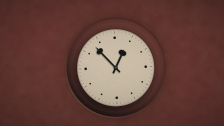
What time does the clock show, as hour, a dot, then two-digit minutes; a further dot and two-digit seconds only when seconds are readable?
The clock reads 12.53
